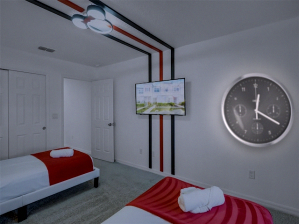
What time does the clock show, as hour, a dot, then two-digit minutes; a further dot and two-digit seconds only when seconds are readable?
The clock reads 12.20
